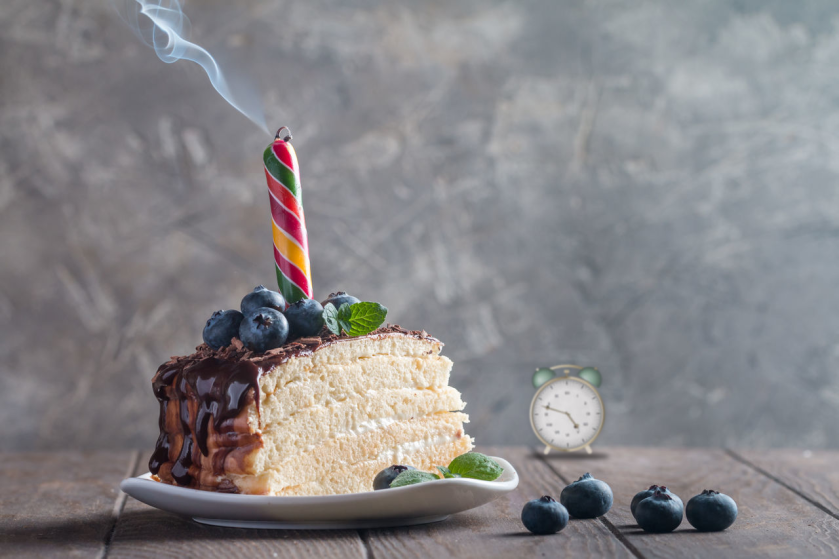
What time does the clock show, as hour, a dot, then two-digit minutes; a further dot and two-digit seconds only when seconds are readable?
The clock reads 4.48
